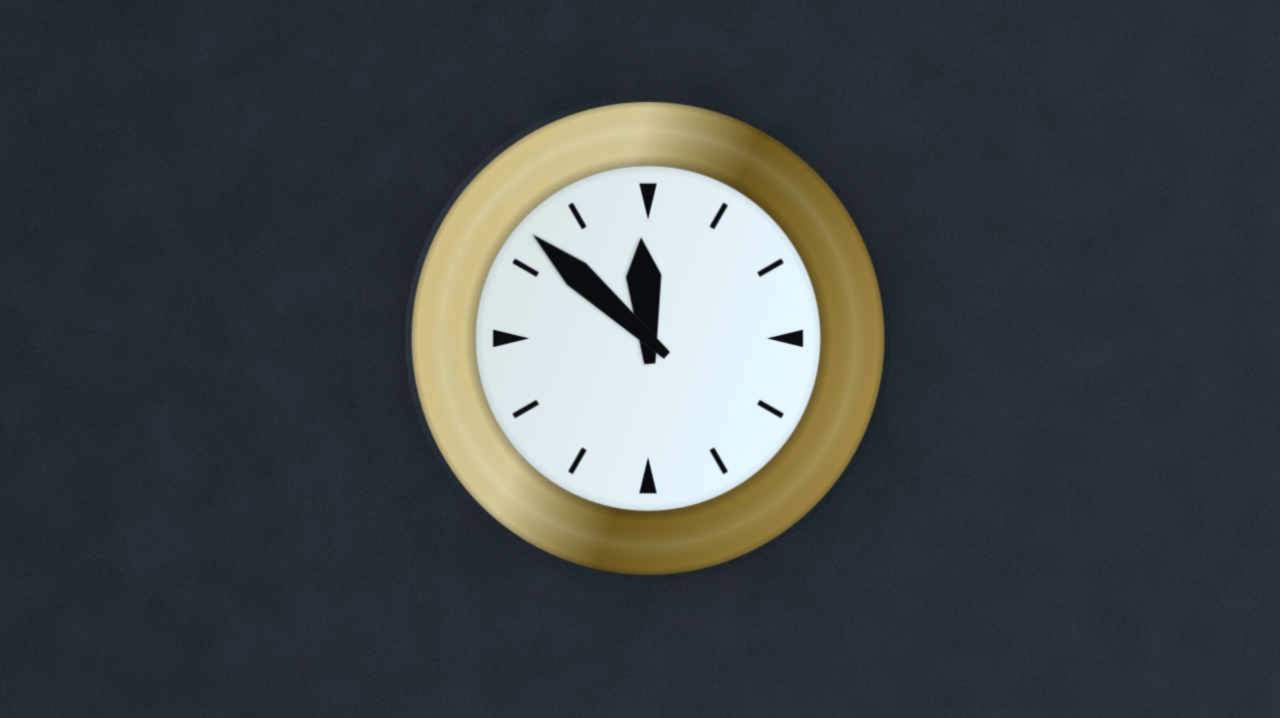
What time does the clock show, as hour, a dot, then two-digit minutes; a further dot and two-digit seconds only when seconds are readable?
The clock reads 11.52
